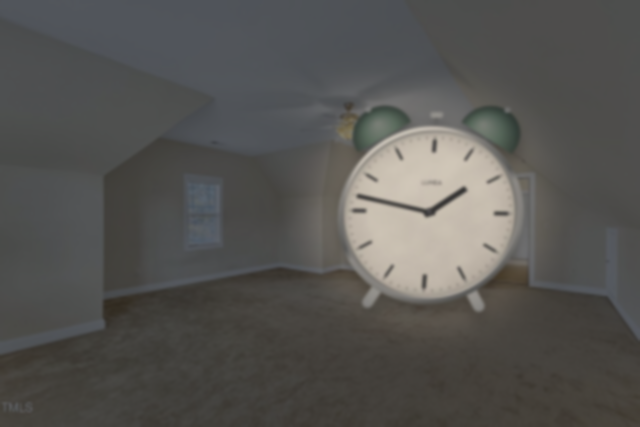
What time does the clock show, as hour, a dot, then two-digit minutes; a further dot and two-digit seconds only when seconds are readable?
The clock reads 1.47
